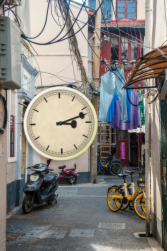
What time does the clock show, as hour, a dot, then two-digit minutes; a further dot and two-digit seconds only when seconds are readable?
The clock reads 3.12
